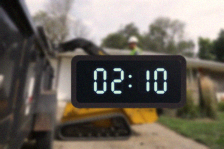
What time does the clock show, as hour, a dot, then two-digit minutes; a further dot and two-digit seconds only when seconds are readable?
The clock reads 2.10
